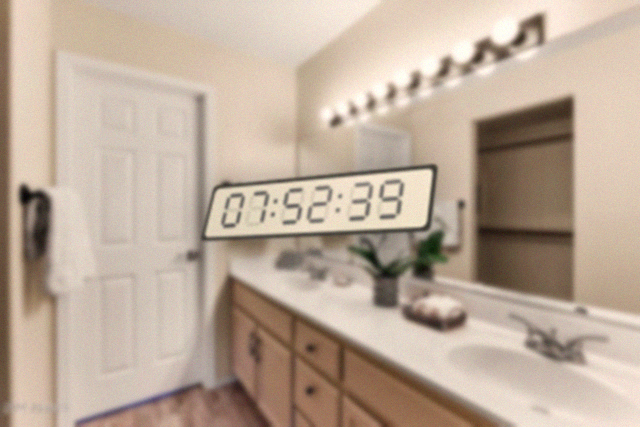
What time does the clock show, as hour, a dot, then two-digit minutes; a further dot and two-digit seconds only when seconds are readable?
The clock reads 7.52.39
